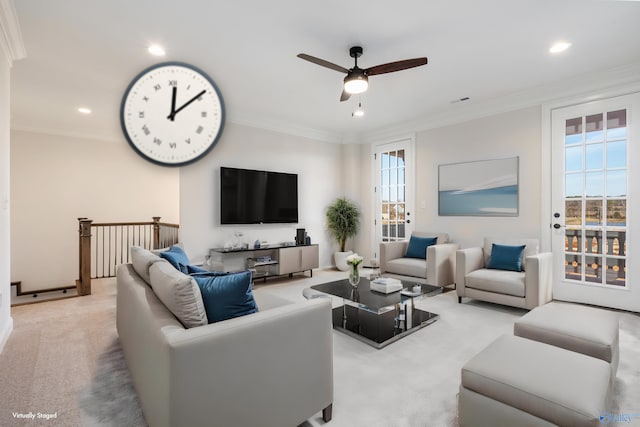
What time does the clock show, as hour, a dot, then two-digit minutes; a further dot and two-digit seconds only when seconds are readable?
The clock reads 12.09
